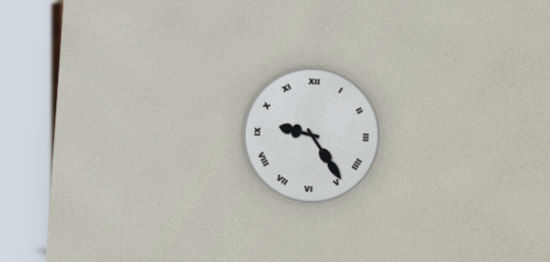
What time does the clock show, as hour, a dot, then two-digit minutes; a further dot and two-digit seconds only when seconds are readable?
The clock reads 9.24
